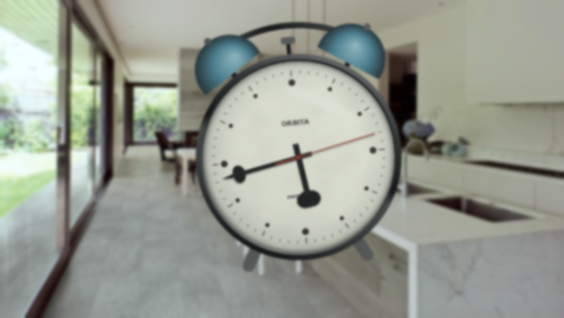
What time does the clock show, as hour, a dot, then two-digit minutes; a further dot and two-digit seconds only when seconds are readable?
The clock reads 5.43.13
